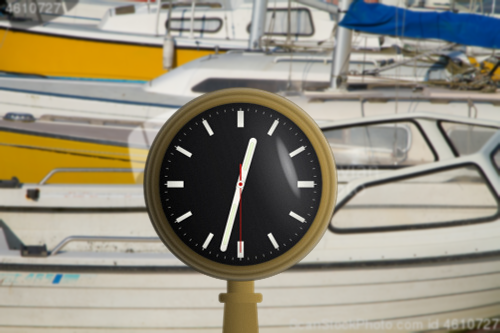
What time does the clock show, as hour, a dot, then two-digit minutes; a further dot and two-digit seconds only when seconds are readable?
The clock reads 12.32.30
